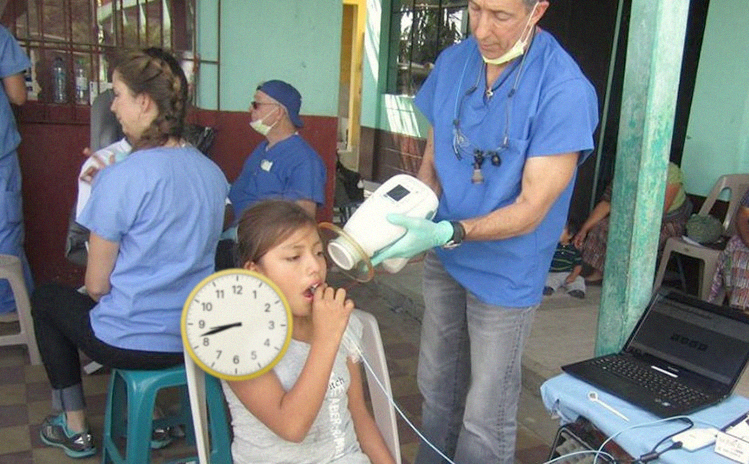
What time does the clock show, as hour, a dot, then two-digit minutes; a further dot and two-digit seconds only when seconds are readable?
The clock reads 8.42
